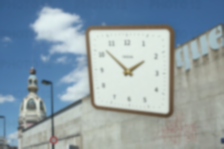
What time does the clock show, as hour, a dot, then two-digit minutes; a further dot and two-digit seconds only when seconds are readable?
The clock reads 1.52
